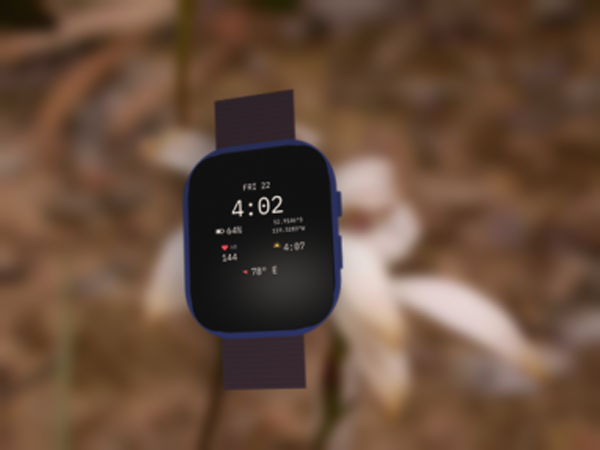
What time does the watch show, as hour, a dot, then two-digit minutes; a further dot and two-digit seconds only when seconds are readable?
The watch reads 4.02
